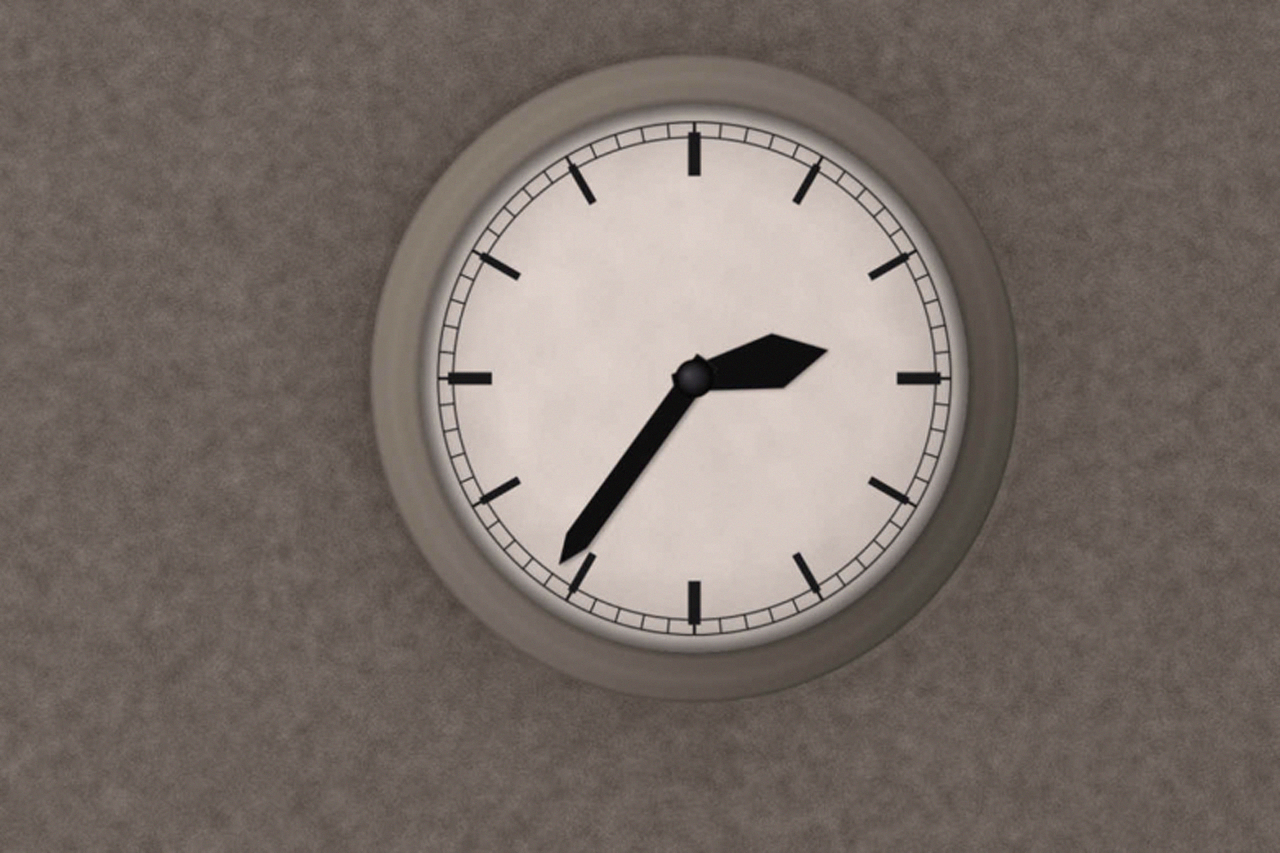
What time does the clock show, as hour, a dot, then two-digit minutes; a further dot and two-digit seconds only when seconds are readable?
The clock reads 2.36
